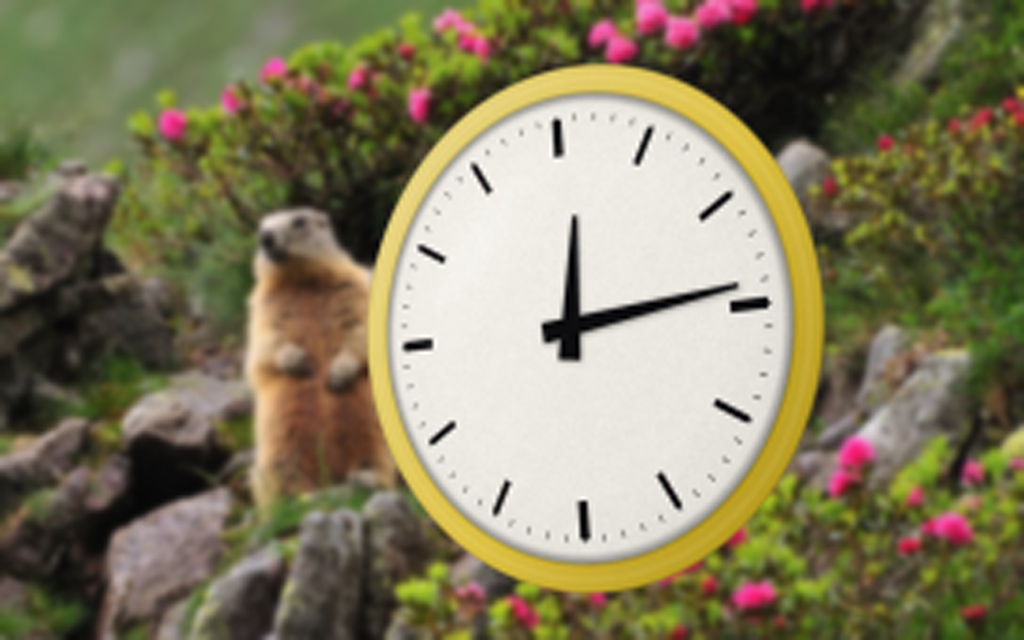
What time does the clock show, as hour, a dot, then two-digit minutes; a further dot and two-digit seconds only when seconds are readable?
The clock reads 12.14
